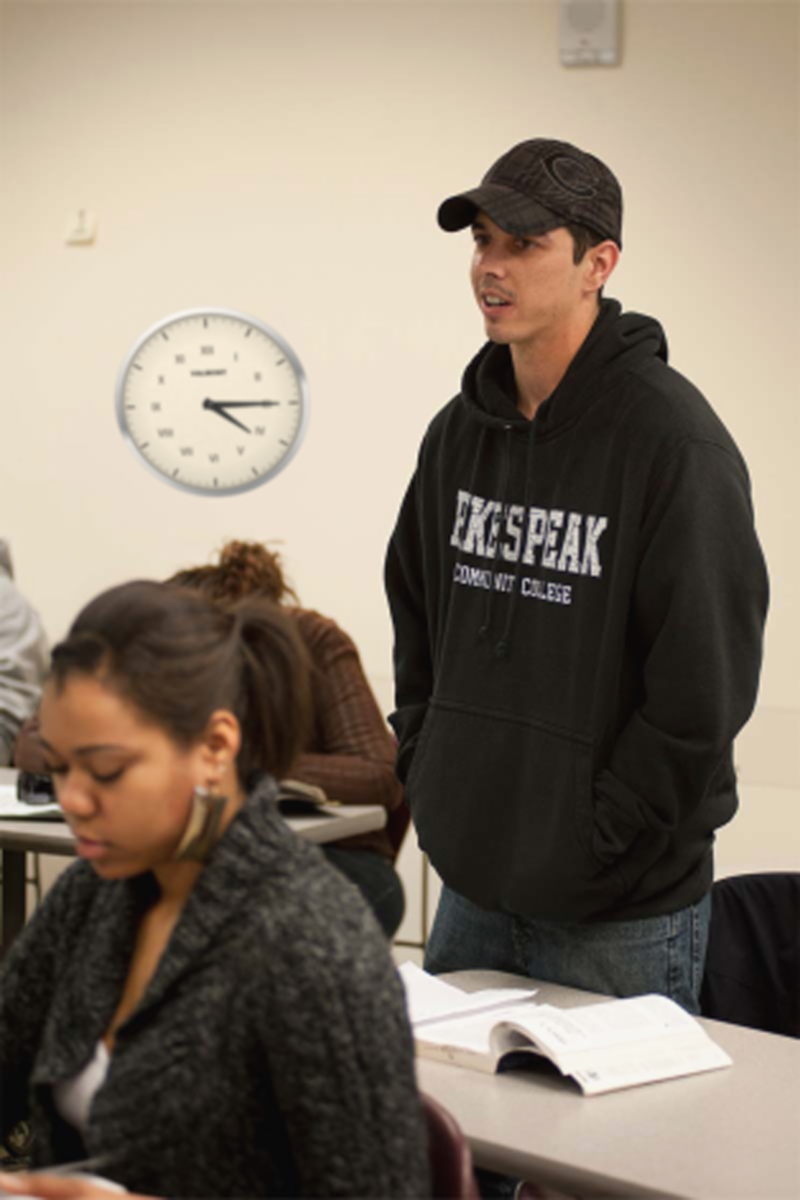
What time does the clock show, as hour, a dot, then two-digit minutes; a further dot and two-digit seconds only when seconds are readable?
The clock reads 4.15
